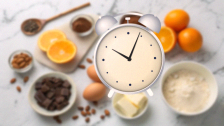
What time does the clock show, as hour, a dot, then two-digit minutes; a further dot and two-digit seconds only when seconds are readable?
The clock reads 10.04
